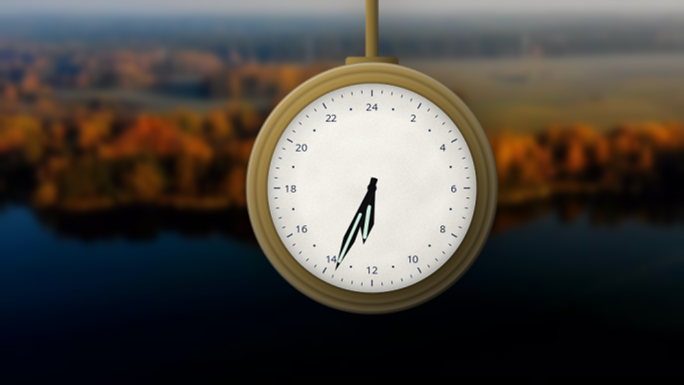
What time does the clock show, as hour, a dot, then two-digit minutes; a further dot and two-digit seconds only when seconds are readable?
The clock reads 12.34
